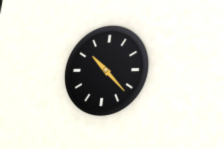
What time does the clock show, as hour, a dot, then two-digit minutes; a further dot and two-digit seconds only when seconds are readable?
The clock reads 10.22
